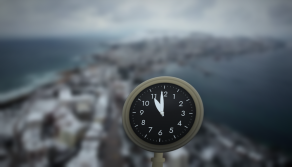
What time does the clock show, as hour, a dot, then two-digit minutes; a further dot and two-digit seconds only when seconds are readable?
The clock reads 10.59
